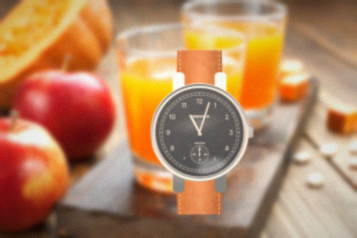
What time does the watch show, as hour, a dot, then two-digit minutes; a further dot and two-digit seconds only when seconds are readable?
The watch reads 11.03
